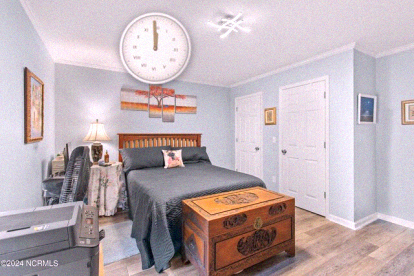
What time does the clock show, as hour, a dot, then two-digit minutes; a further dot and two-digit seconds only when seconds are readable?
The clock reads 11.59
